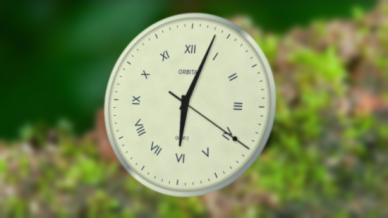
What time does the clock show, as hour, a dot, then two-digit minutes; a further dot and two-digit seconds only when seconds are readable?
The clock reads 6.03.20
